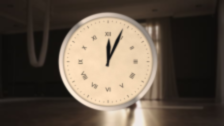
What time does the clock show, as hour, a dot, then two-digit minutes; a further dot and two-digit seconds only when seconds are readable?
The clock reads 12.04
